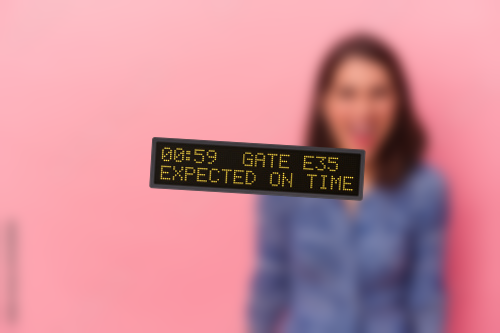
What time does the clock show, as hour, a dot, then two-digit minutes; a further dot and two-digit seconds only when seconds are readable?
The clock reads 0.59
